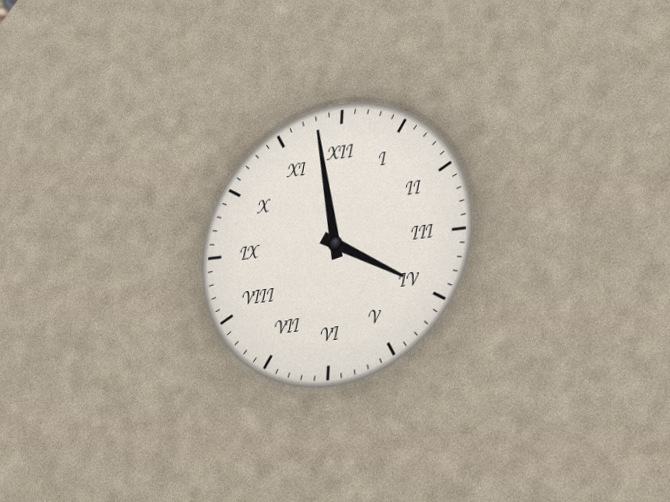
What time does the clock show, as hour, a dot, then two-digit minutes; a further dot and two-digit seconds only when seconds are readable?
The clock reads 3.58
